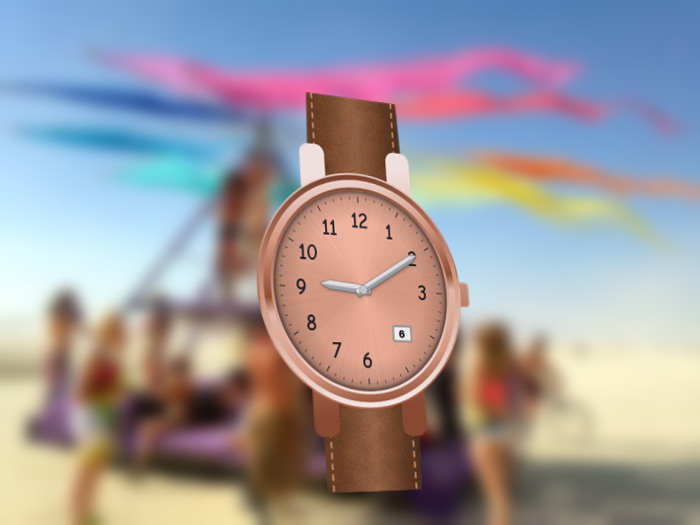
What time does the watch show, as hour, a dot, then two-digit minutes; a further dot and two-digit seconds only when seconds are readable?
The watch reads 9.10
